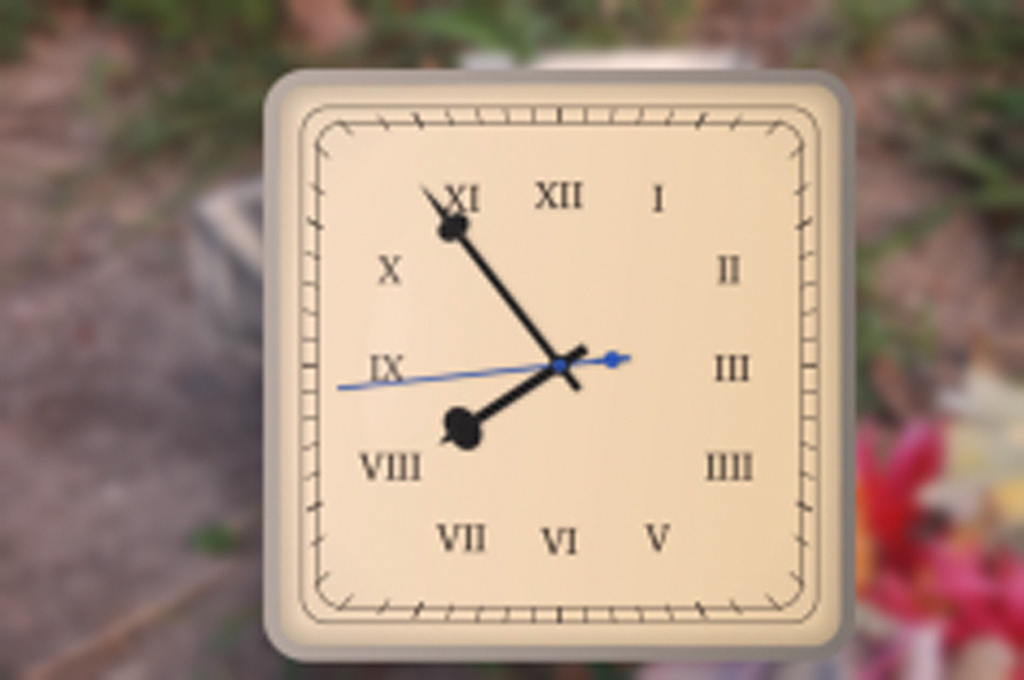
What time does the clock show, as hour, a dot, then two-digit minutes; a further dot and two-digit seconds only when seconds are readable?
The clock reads 7.53.44
